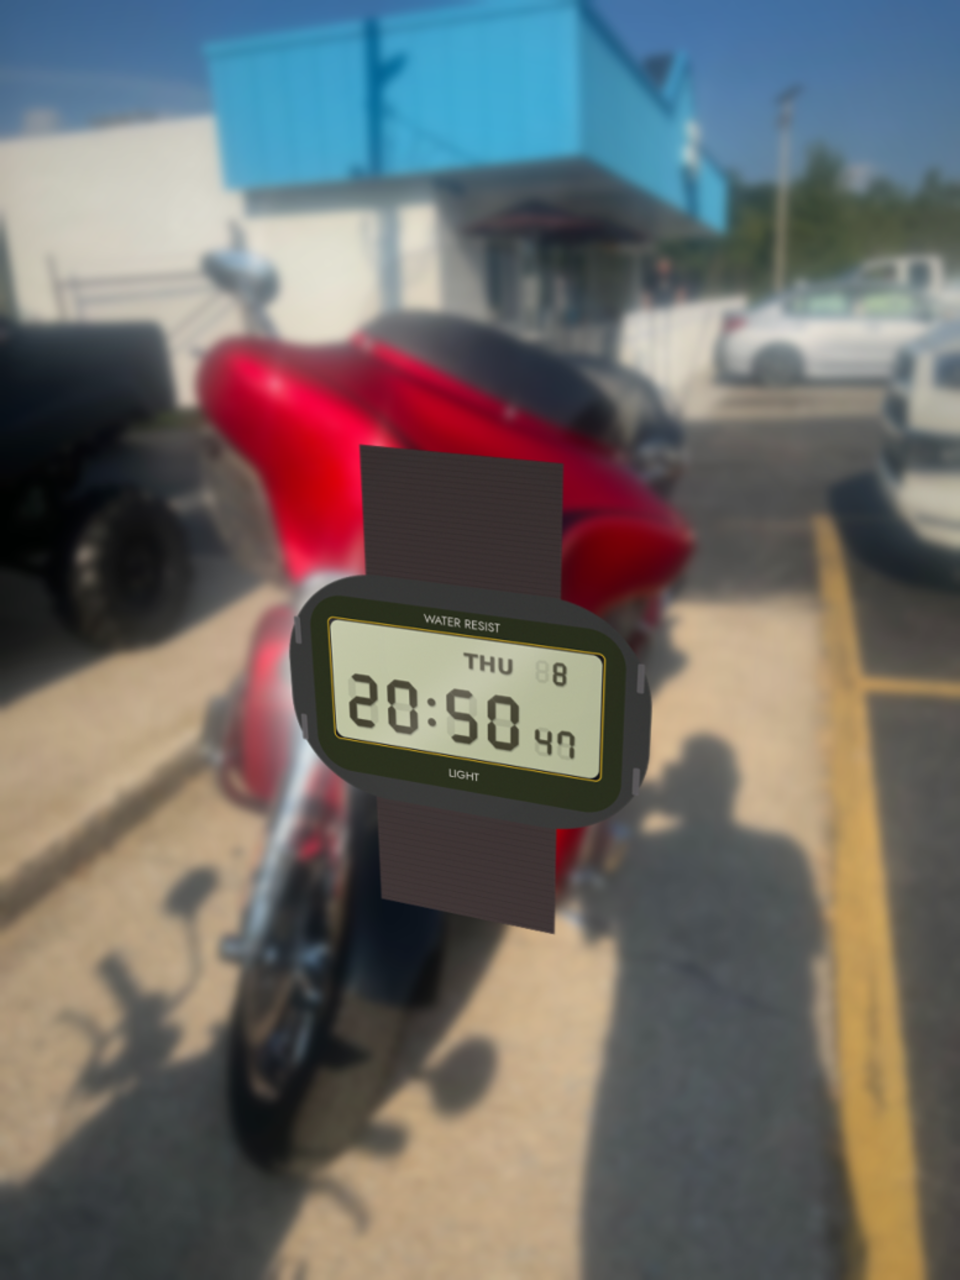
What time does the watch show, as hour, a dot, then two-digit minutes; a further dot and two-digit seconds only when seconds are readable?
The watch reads 20.50.47
